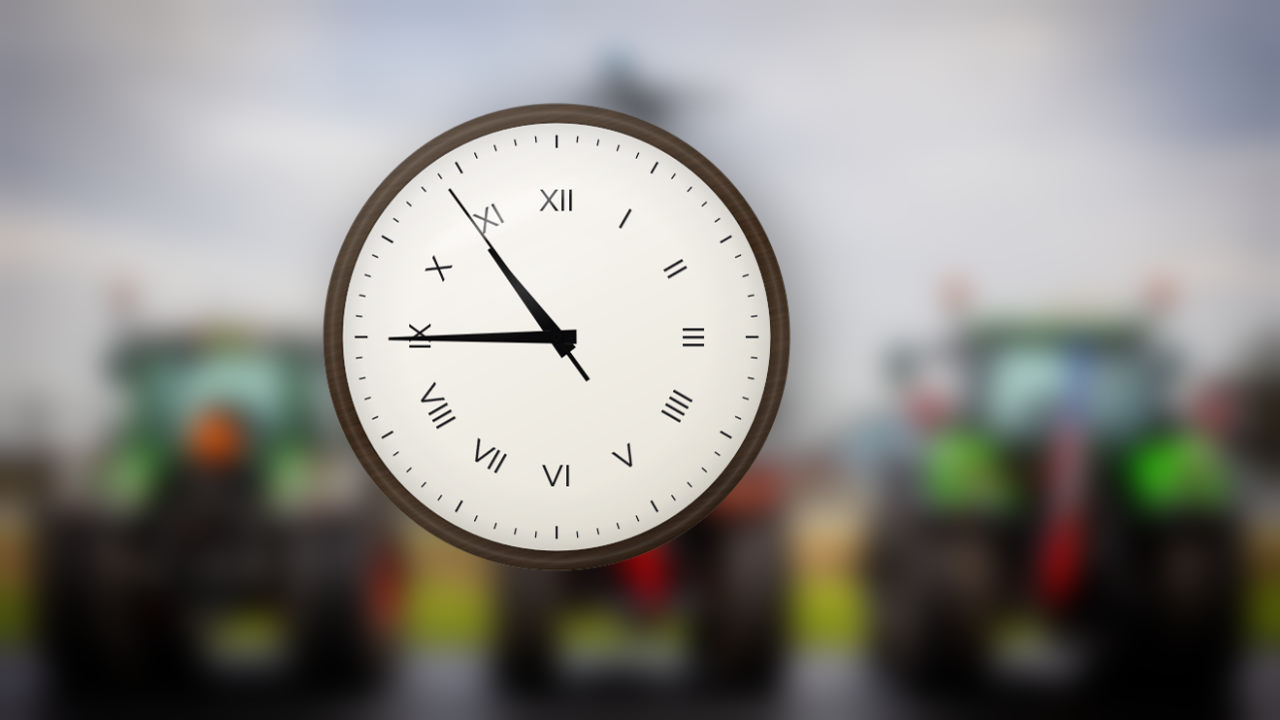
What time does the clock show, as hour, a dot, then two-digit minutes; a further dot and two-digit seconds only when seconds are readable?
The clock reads 10.44.54
